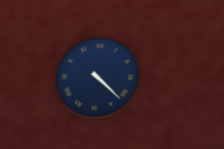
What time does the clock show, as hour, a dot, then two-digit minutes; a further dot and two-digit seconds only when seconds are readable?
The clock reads 4.22
